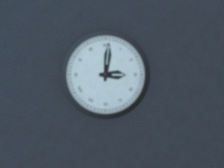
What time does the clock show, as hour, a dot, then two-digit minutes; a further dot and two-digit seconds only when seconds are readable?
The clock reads 3.01
